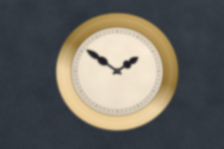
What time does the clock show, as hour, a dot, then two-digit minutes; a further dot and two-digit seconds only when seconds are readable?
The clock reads 1.51
